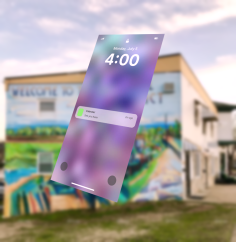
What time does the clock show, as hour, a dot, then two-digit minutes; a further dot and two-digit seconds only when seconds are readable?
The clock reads 4.00
